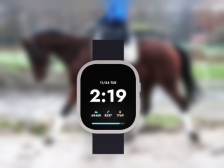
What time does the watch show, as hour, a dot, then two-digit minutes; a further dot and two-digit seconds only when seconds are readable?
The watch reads 2.19
